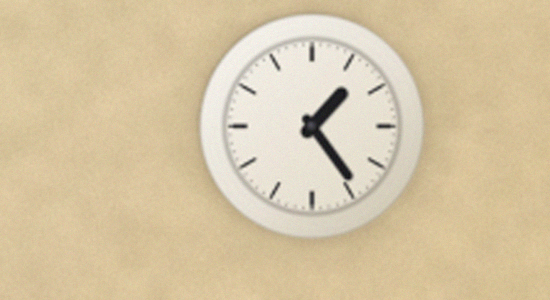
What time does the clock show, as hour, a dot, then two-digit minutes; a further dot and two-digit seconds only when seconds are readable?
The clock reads 1.24
